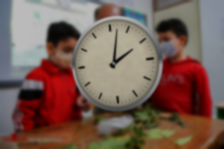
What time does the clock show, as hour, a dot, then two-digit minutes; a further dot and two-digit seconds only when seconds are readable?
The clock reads 2.02
